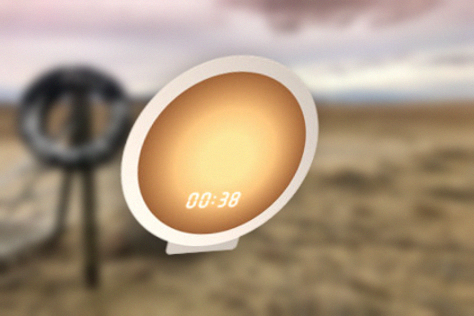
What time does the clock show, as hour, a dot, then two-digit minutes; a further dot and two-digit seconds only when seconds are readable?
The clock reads 0.38
